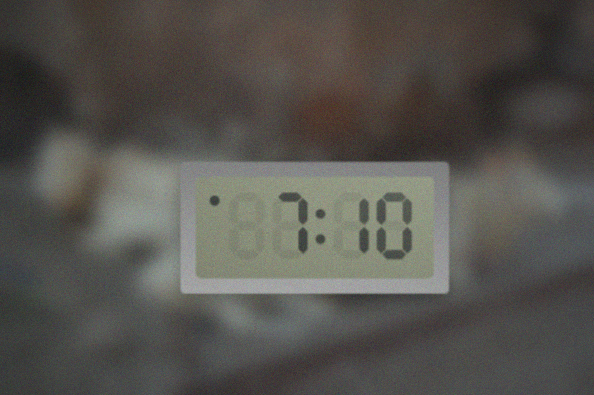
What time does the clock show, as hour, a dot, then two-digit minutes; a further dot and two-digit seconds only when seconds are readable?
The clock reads 7.10
